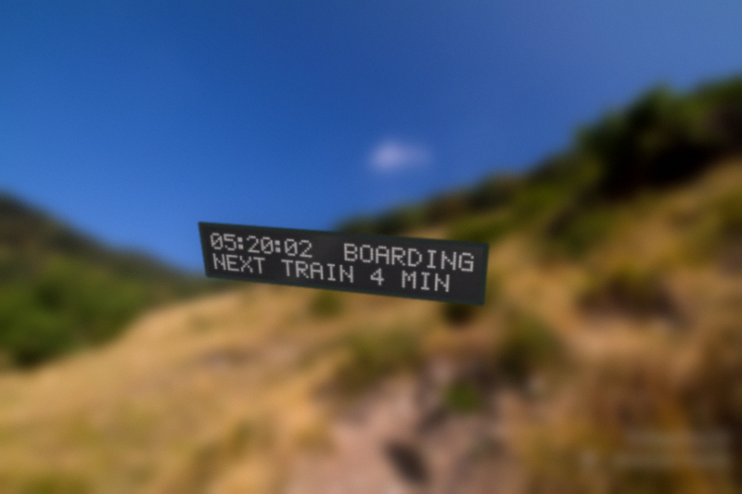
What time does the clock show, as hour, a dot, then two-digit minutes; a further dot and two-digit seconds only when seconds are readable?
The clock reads 5.20.02
